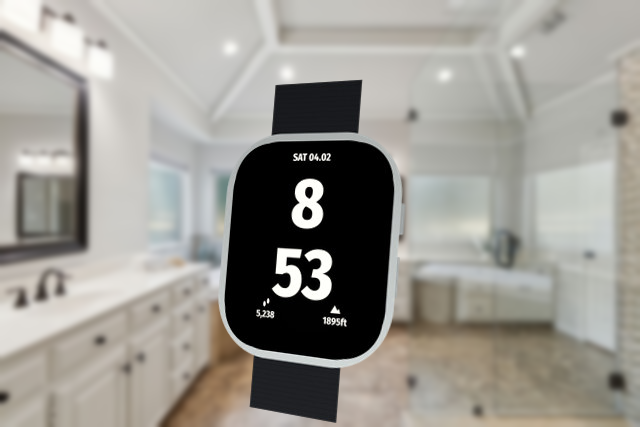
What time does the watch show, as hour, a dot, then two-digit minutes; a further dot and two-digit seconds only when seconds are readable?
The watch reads 8.53
